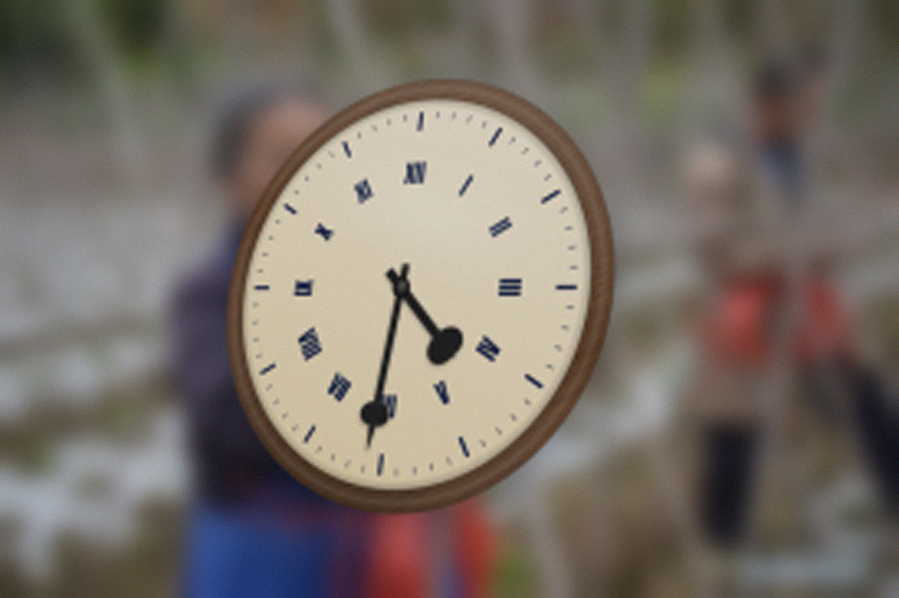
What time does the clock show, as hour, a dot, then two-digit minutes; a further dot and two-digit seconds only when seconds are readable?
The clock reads 4.31
